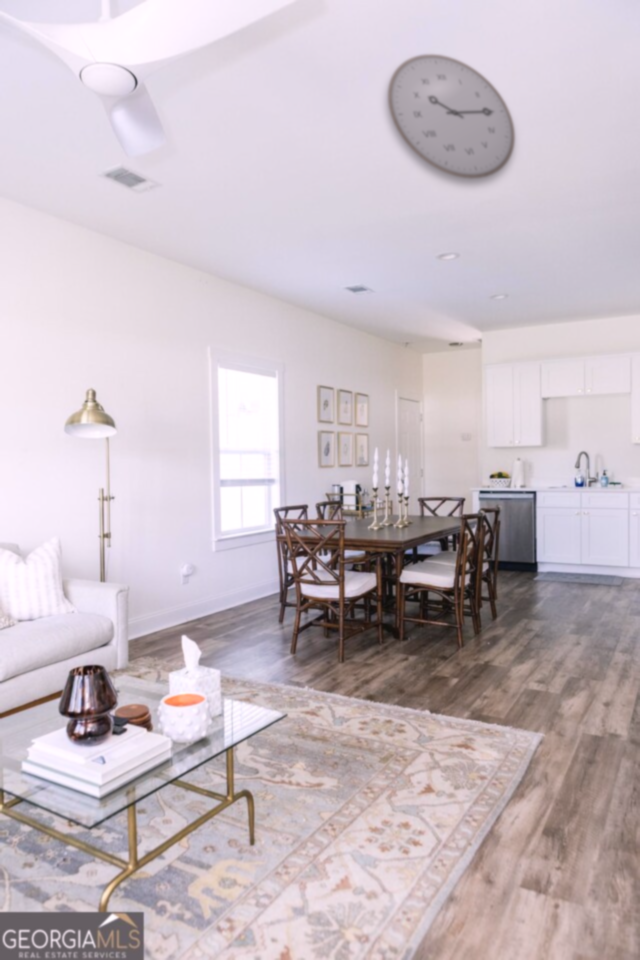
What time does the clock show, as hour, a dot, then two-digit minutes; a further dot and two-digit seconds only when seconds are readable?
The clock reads 10.15
